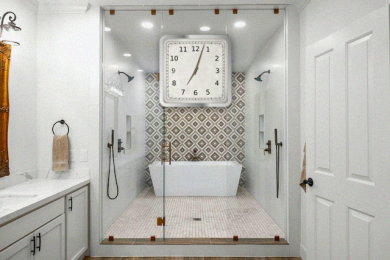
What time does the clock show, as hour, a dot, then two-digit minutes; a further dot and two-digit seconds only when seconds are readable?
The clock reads 7.03
